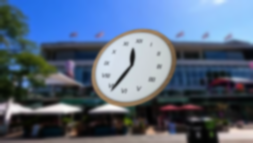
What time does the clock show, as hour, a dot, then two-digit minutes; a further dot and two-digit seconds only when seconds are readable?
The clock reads 11.34
